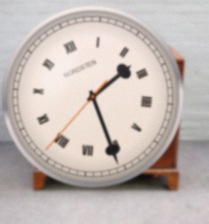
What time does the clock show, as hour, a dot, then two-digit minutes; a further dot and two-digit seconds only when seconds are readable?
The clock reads 2.30.41
